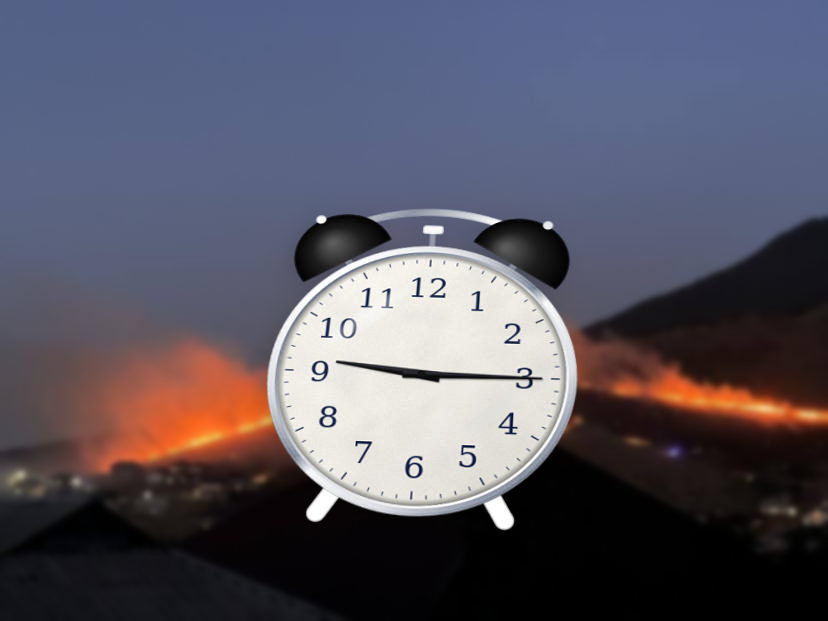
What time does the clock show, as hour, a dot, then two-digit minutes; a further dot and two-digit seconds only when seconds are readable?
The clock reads 9.15
